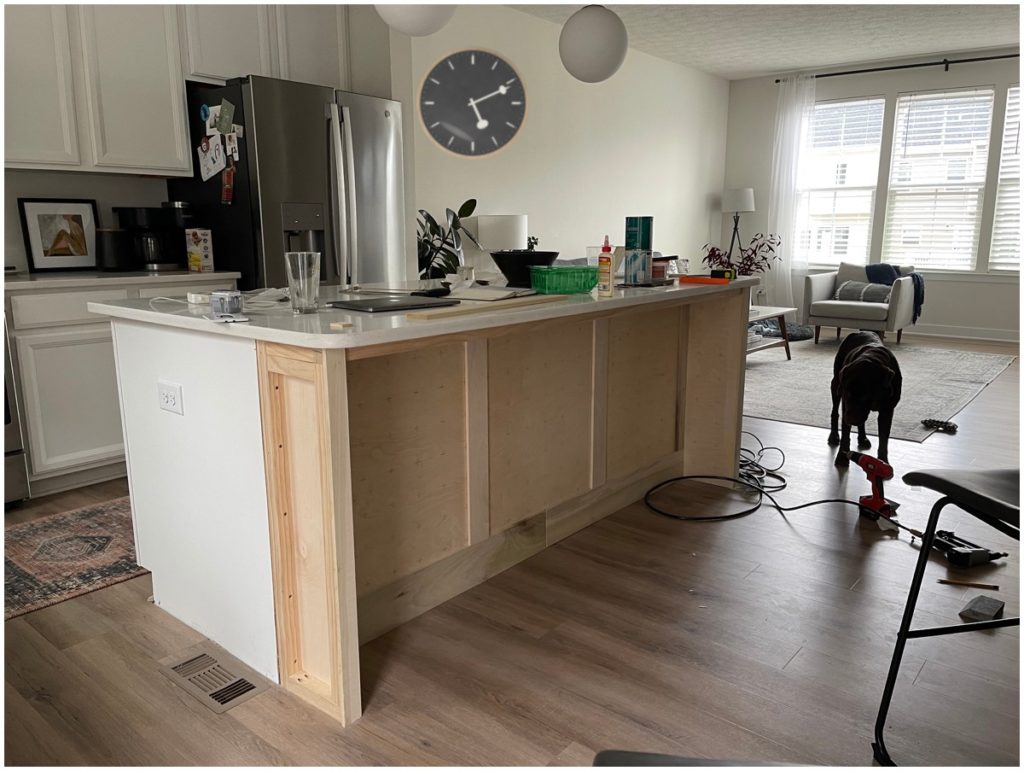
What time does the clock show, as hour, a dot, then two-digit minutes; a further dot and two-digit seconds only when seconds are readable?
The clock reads 5.11
